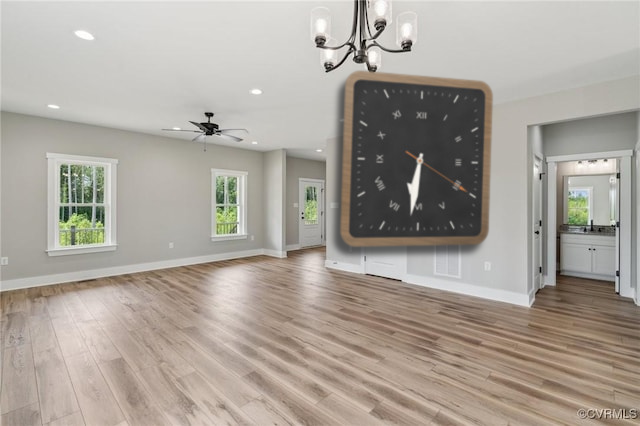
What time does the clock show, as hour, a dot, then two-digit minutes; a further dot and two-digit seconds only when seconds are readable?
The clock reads 6.31.20
